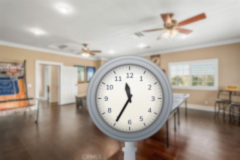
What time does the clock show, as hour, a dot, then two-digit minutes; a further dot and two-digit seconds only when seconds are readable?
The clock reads 11.35
